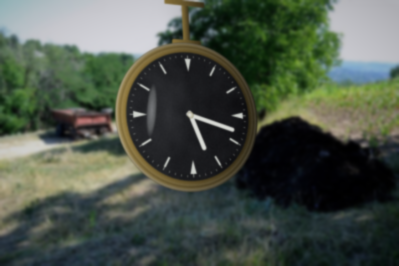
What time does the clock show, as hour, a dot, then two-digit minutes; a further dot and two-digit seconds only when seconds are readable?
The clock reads 5.18
